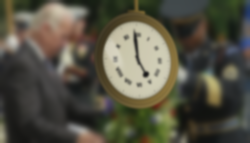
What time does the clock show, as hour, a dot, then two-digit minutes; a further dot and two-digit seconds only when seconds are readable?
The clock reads 4.59
